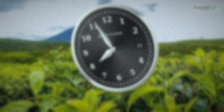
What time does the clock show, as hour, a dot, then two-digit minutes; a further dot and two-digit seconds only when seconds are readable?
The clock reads 7.56
